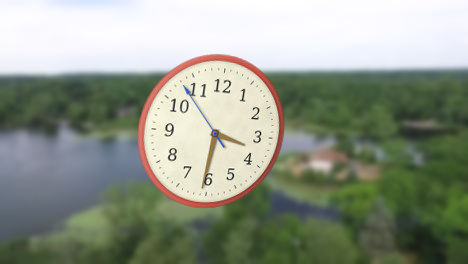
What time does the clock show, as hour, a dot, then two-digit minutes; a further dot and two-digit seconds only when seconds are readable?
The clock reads 3.30.53
